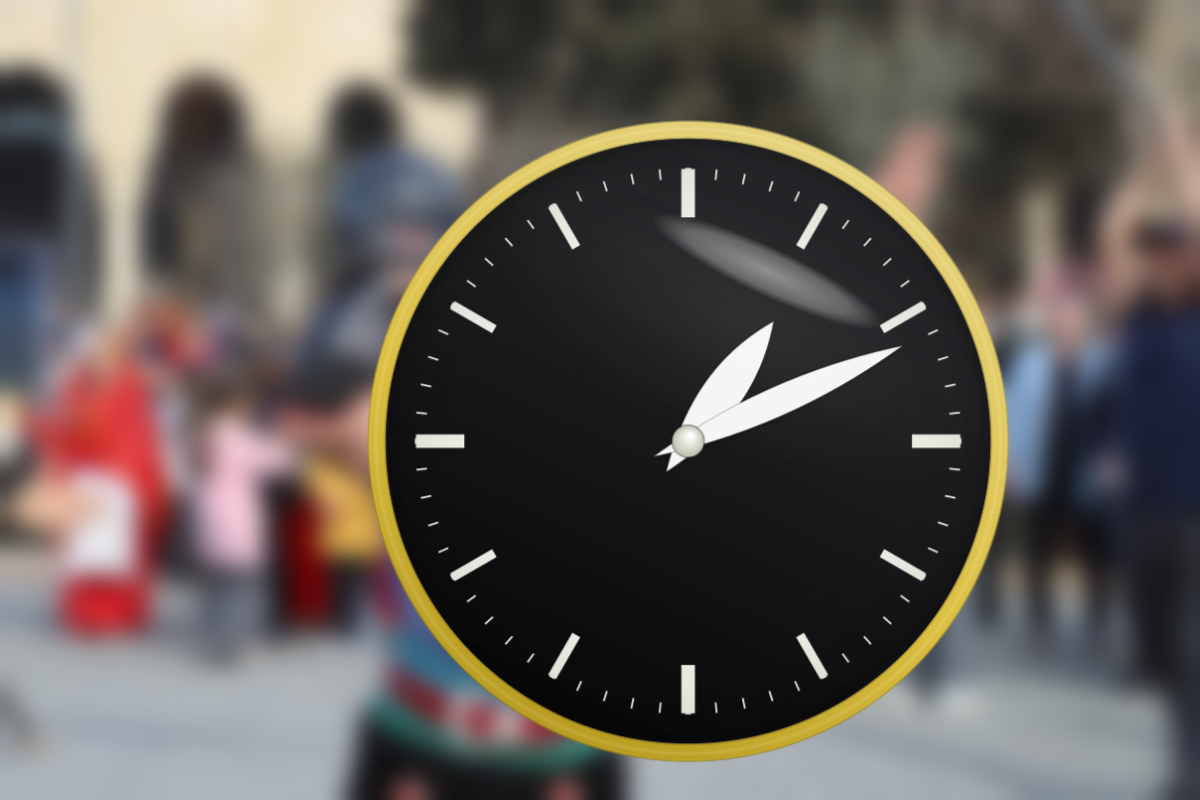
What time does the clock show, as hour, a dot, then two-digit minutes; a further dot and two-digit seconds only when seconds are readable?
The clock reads 1.11
